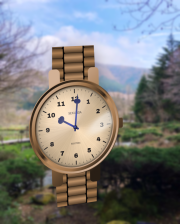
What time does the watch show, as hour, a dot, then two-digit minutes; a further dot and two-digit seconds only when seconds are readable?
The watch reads 10.01
